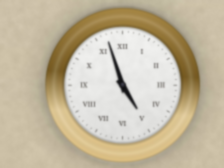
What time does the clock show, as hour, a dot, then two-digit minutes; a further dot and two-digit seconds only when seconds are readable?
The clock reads 4.57
